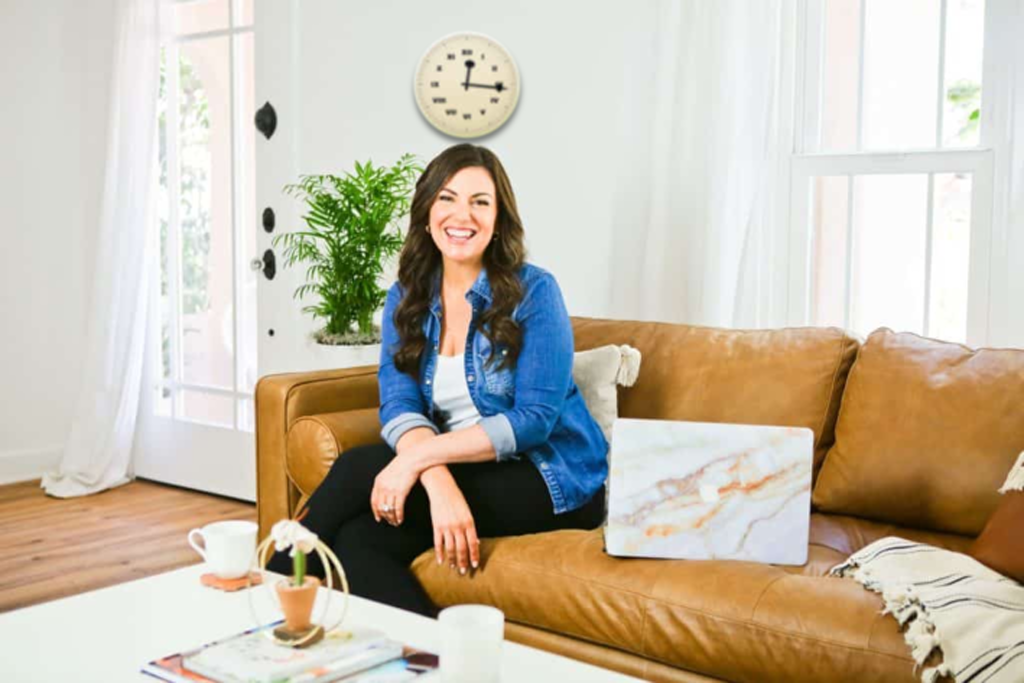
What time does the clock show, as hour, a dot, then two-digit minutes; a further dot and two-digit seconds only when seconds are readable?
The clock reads 12.16
